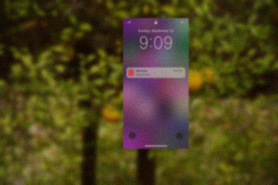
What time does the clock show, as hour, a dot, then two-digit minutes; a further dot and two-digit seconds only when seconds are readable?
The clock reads 9.09
